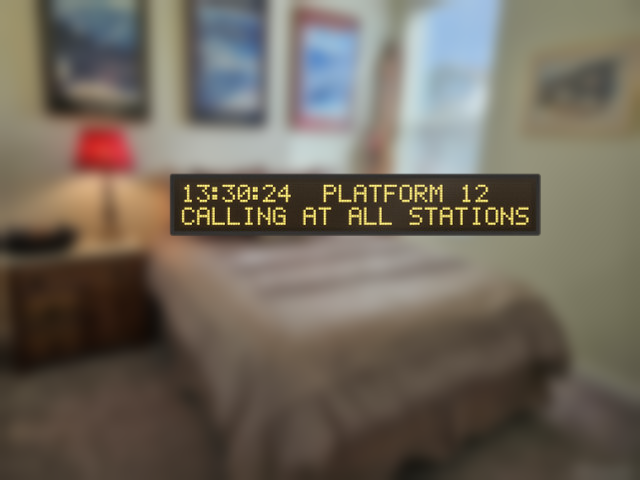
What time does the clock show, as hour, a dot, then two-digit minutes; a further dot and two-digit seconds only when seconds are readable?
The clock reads 13.30.24
